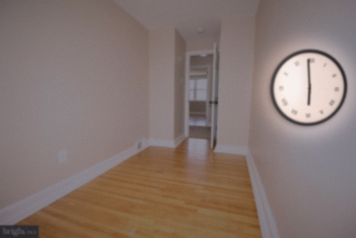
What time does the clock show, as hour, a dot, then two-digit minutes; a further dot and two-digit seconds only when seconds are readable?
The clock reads 5.59
